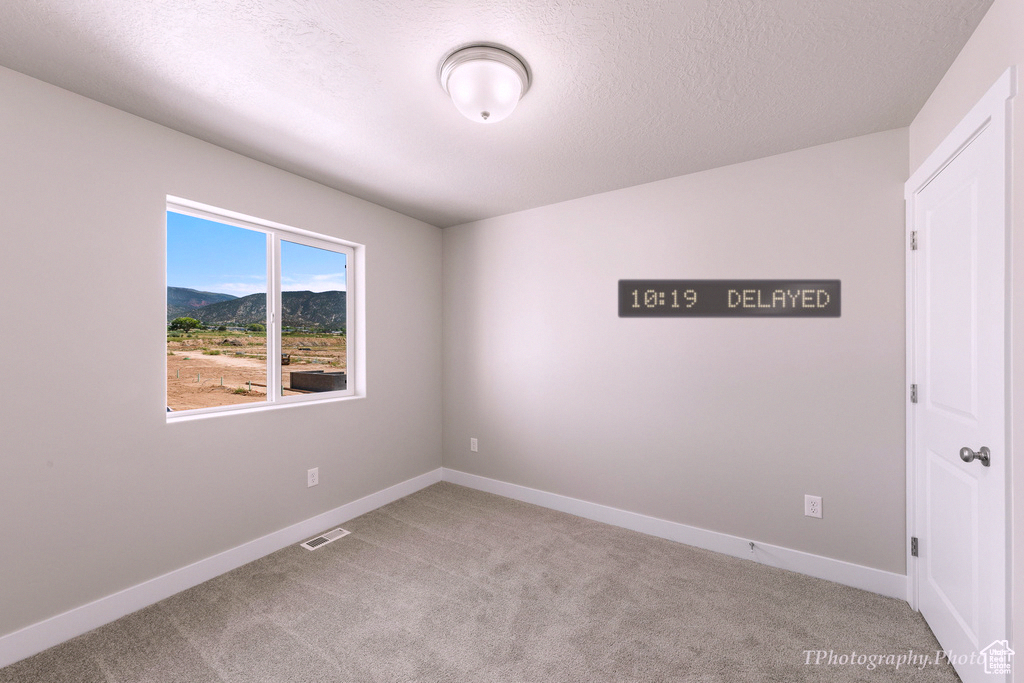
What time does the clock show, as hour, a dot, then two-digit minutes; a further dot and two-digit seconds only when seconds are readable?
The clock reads 10.19
